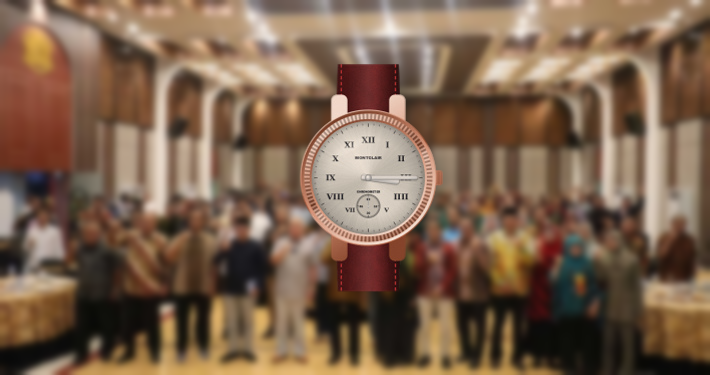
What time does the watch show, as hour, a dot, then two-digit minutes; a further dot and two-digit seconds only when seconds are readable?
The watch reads 3.15
